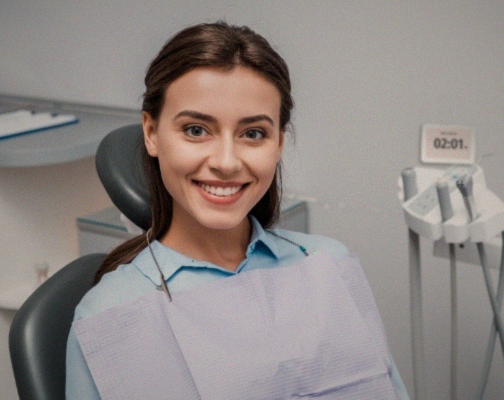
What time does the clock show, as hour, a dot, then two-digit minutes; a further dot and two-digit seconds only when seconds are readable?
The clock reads 2.01
